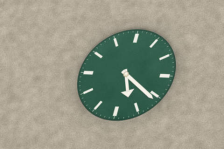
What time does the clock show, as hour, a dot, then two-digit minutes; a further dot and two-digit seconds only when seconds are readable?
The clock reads 5.21
